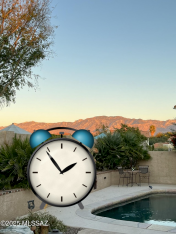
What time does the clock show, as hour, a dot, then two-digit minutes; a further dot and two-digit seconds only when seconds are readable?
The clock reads 1.54
